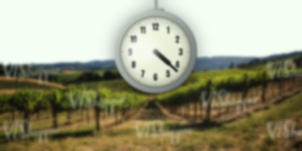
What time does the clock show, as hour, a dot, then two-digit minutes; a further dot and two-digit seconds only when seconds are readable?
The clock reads 4.22
